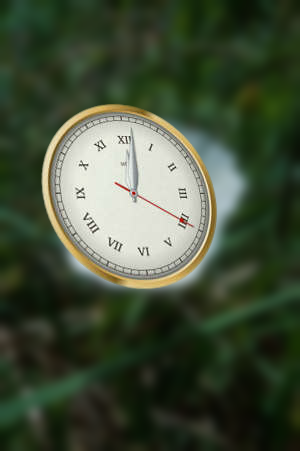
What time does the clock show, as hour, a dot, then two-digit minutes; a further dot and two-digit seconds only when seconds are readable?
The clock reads 12.01.20
